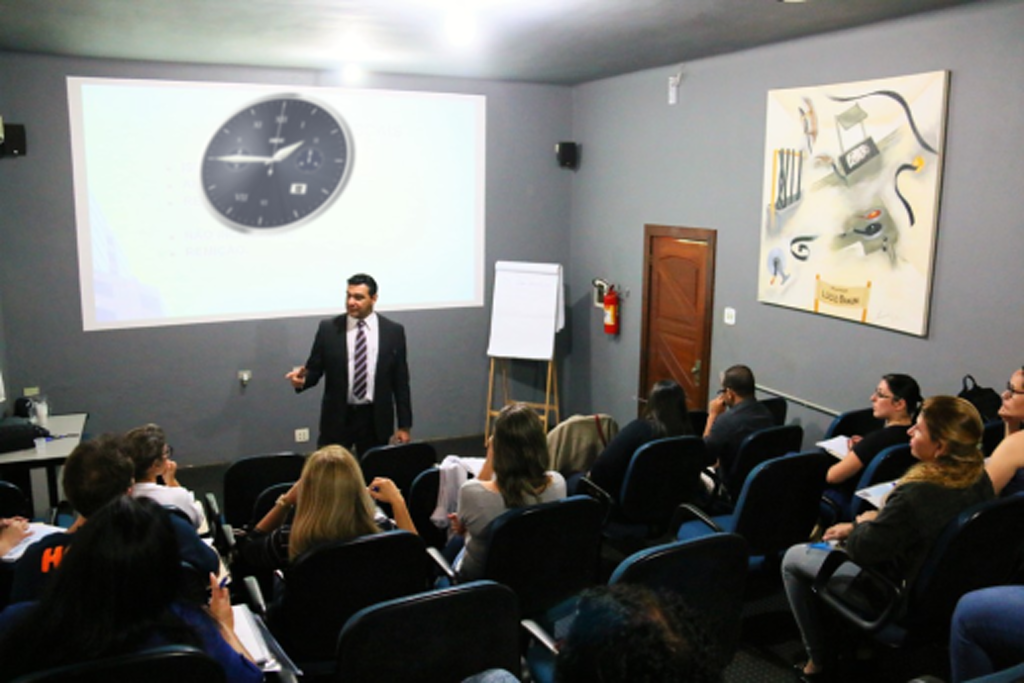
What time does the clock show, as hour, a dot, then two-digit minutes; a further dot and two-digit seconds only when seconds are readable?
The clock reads 1.45
